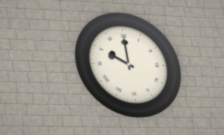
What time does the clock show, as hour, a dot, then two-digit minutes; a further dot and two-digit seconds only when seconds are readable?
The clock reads 10.00
